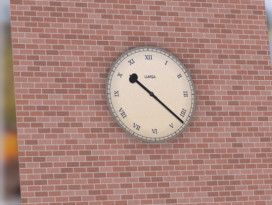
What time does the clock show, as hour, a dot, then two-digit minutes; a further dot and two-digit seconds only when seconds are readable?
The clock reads 10.22
